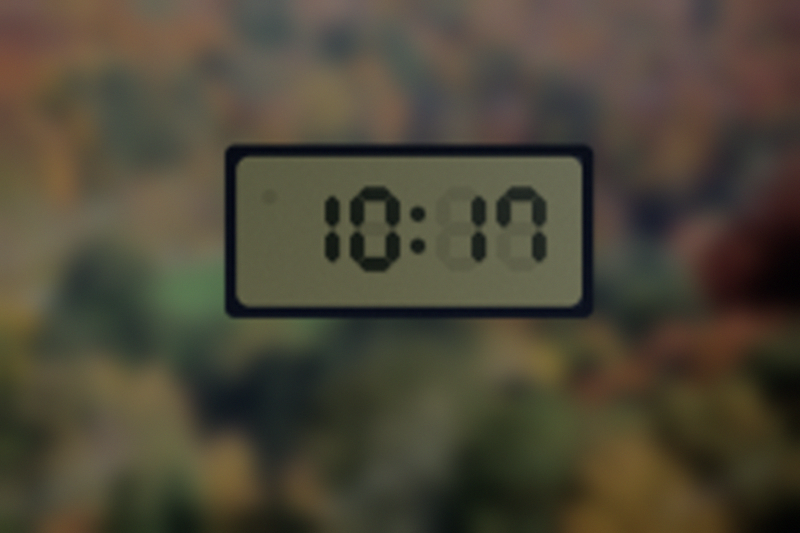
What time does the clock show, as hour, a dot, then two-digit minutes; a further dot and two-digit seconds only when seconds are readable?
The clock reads 10.17
